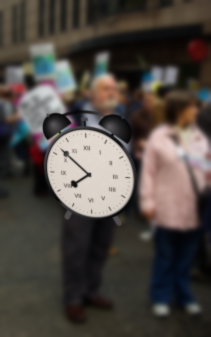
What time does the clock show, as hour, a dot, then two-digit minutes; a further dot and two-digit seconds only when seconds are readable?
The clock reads 7.52
